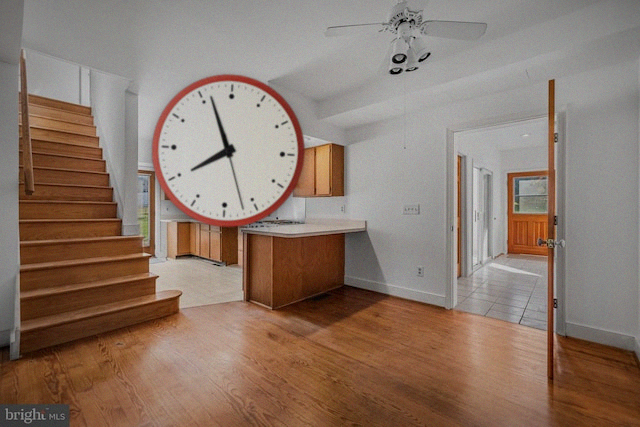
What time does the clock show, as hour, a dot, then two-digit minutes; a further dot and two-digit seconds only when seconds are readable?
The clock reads 7.56.27
